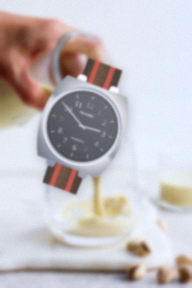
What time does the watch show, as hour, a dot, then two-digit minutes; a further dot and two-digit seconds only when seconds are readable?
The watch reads 2.50
